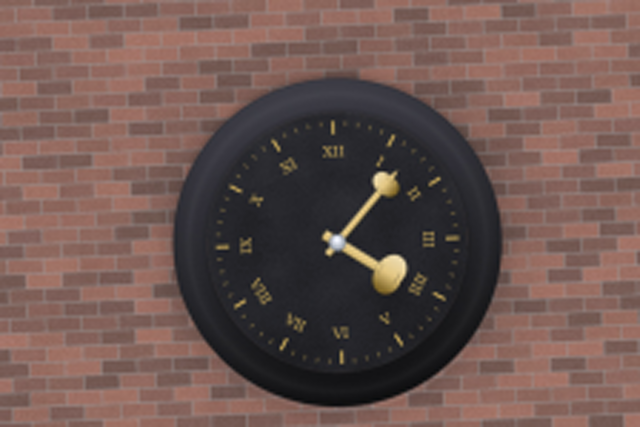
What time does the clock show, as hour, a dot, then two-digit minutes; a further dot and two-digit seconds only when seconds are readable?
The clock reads 4.07
